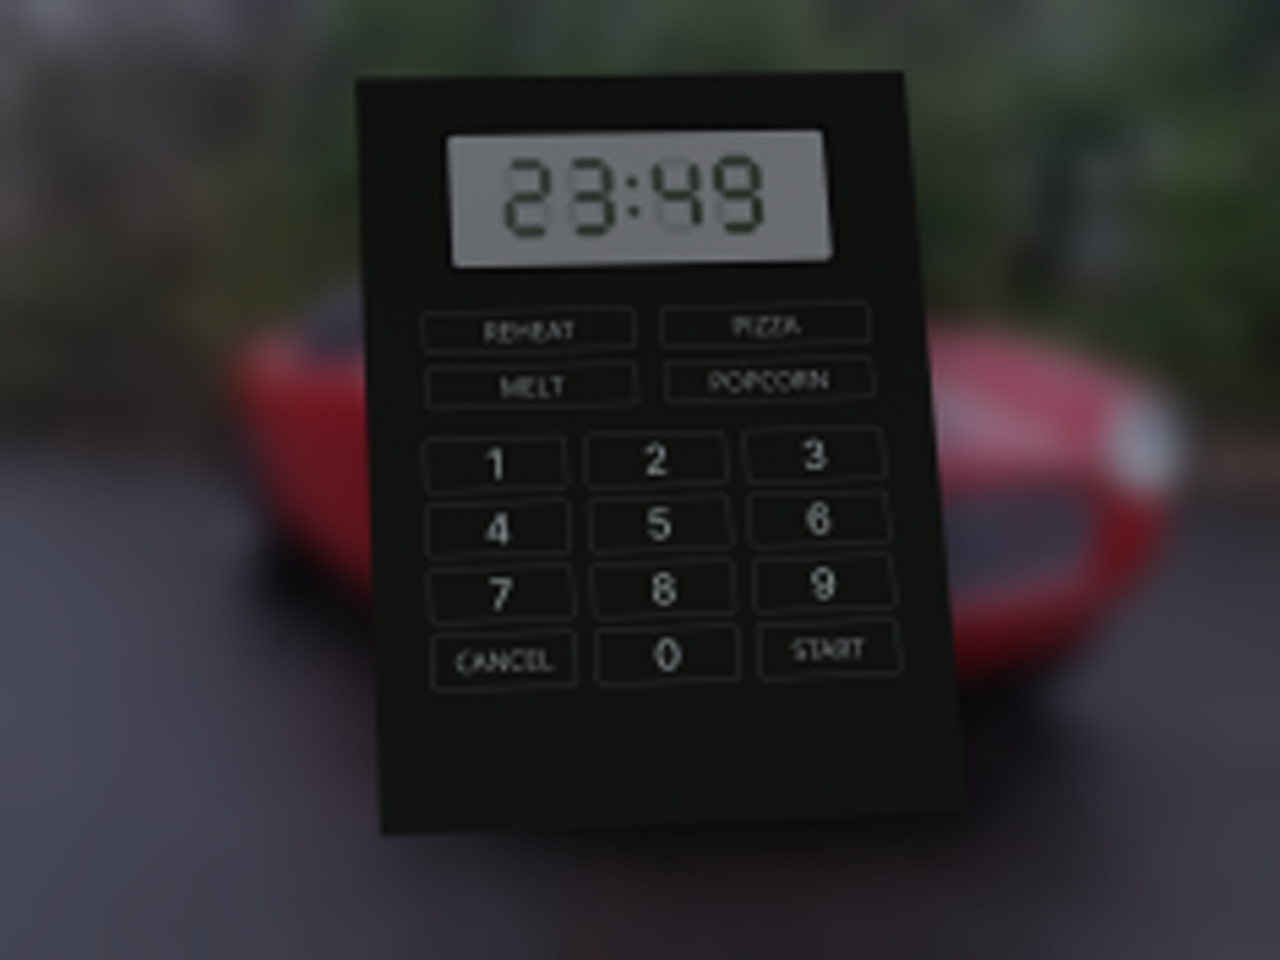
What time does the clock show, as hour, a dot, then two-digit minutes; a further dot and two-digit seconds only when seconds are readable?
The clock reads 23.49
